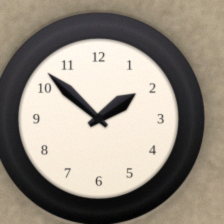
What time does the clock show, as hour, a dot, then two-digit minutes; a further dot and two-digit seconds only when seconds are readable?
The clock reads 1.52
